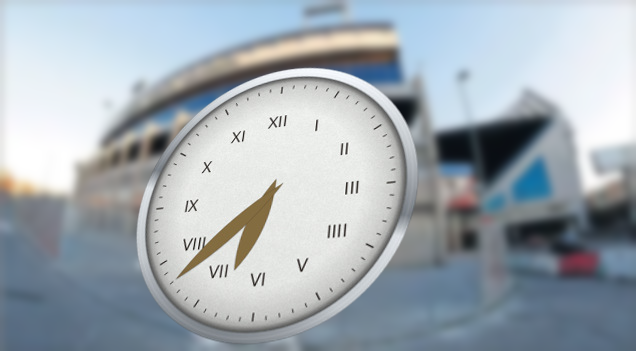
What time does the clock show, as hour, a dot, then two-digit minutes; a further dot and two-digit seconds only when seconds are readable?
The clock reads 6.38
